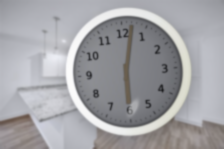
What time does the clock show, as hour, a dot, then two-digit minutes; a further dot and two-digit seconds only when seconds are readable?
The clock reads 6.02
